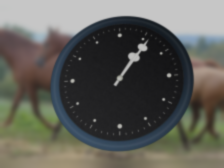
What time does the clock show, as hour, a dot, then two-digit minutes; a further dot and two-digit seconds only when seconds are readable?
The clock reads 1.06
